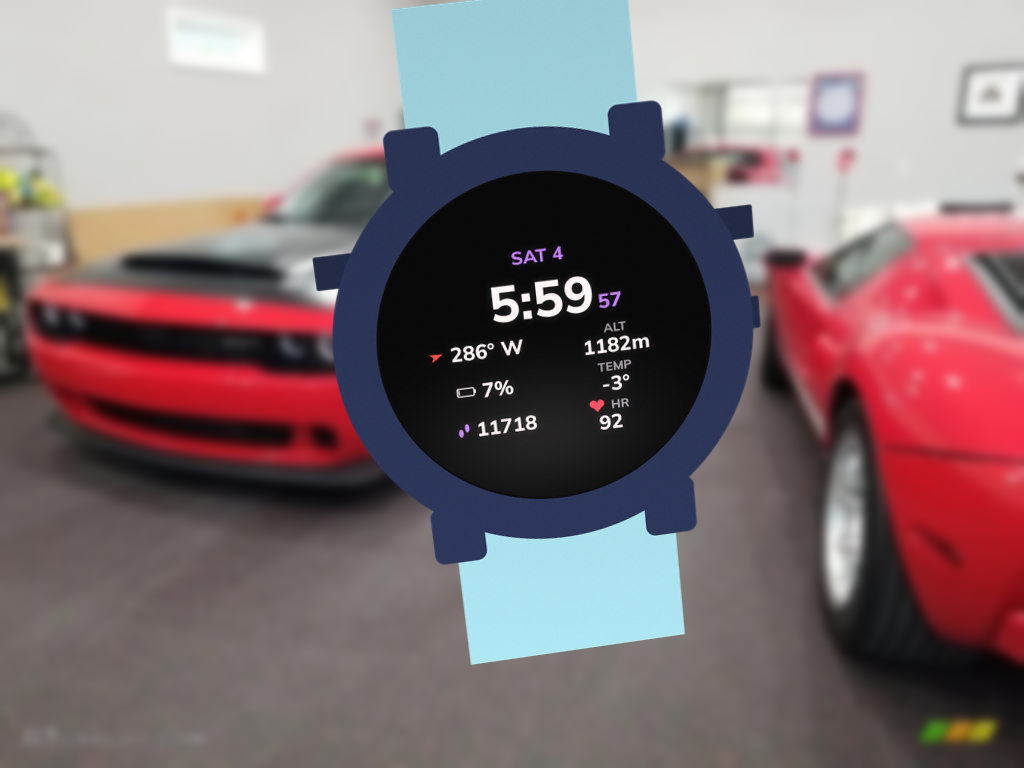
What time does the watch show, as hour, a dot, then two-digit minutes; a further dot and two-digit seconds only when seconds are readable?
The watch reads 5.59.57
